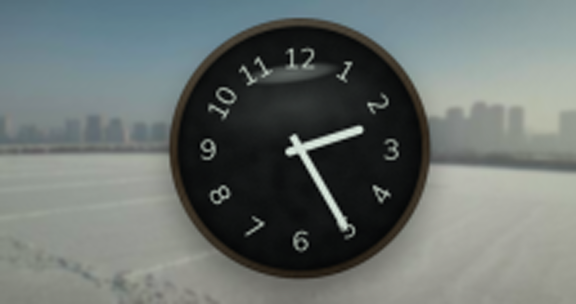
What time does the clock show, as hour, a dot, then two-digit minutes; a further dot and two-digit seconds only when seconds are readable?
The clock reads 2.25
